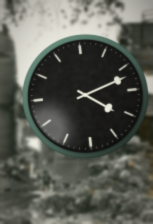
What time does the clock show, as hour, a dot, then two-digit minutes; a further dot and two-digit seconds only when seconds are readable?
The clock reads 4.12
